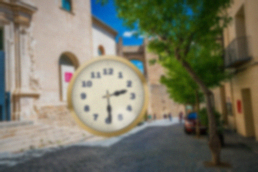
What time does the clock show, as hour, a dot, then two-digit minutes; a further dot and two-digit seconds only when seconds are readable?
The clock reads 2.29
